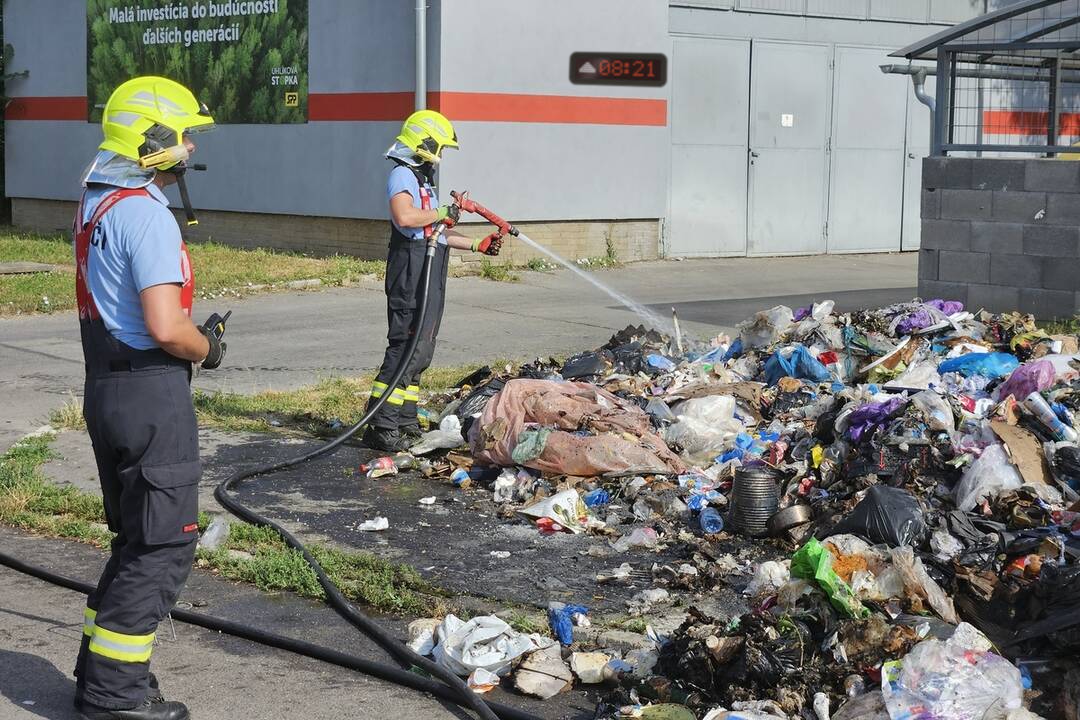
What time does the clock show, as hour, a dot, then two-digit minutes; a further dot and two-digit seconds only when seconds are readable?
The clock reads 8.21
